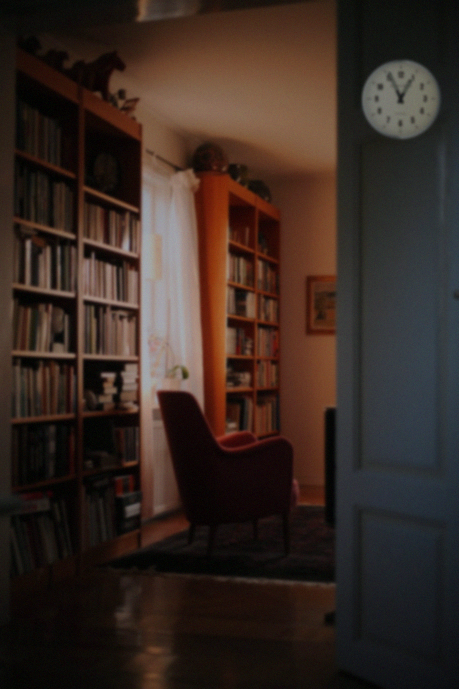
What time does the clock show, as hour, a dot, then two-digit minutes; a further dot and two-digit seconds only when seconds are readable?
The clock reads 12.56
